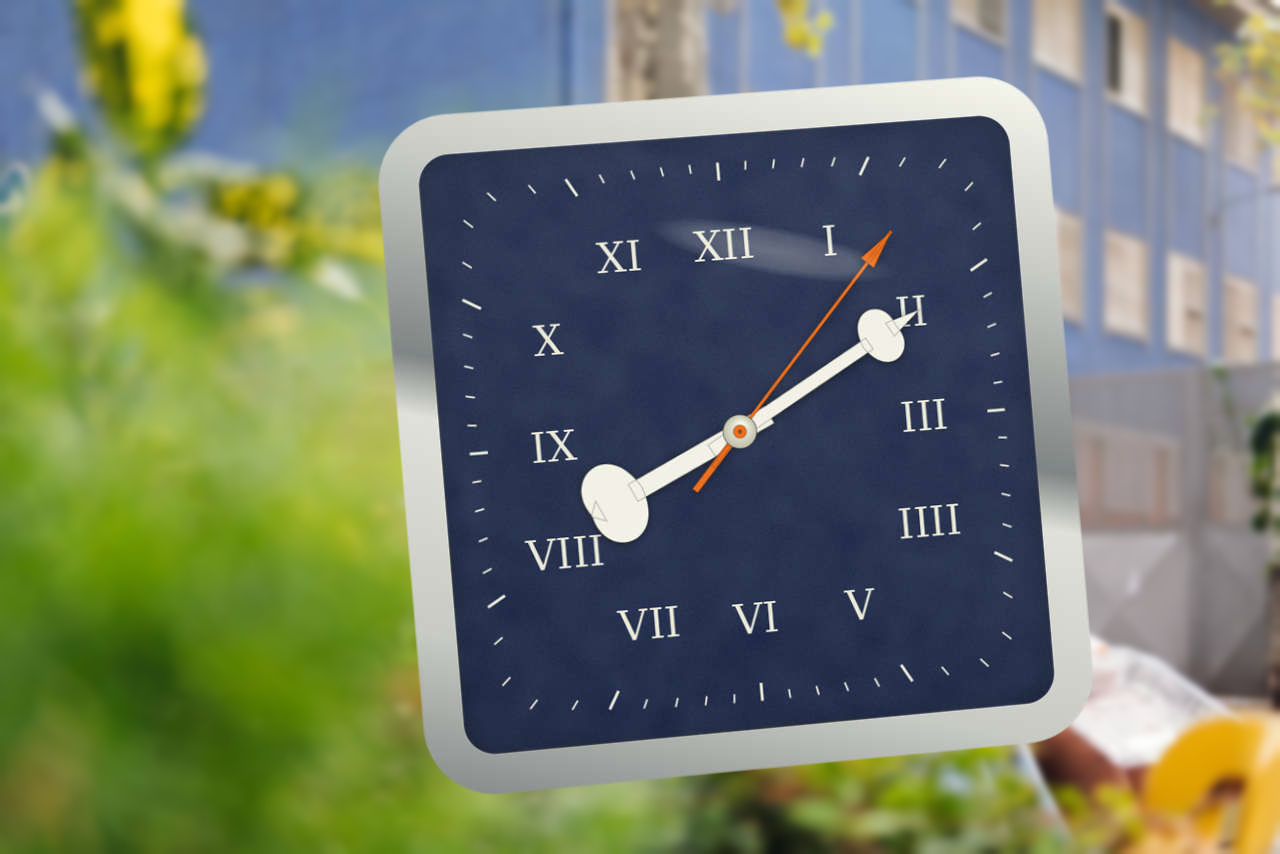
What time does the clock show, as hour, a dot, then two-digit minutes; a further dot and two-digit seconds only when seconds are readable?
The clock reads 8.10.07
